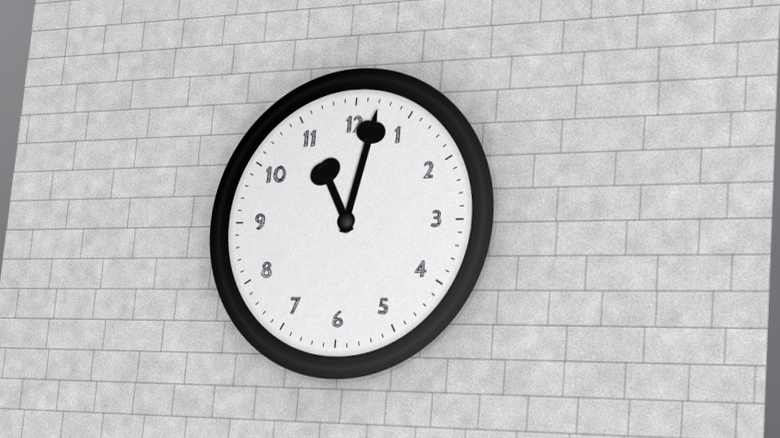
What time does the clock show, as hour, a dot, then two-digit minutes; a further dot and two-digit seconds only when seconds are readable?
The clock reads 11.02
